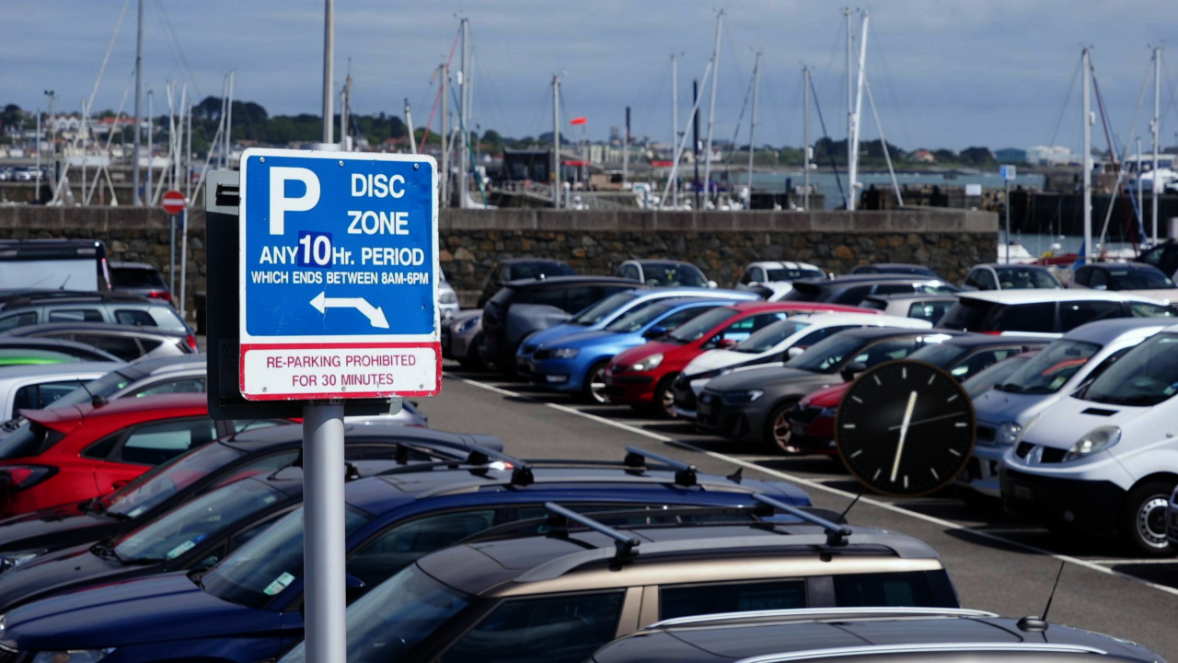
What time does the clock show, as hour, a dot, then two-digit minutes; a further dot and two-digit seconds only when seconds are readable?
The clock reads 12.32.13
